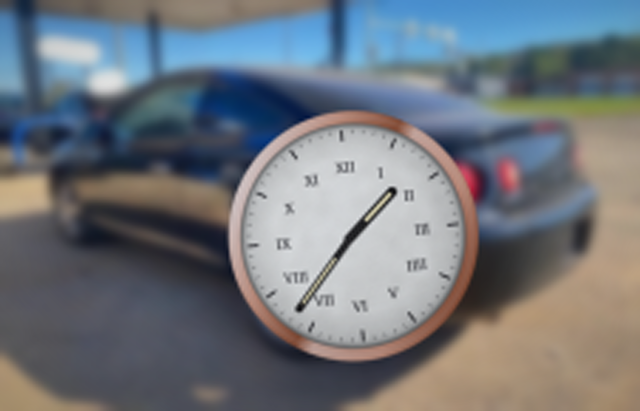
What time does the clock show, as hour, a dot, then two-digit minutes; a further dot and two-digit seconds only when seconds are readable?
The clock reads 1.37
